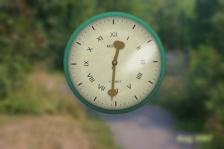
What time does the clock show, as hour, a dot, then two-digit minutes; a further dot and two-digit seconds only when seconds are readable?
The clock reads 12.31
